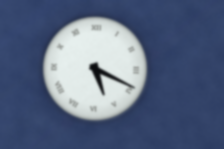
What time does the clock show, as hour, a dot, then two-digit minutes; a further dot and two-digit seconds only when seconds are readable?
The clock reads 5.19
